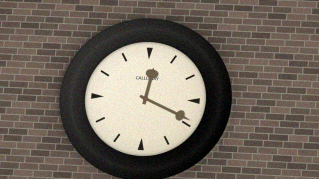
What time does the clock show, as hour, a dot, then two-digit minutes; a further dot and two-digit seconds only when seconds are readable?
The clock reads 12.19
